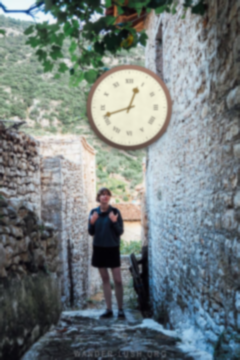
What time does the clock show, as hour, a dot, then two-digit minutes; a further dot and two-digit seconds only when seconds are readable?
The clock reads 12.42
